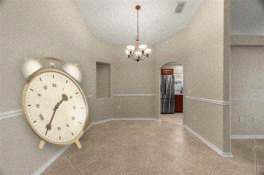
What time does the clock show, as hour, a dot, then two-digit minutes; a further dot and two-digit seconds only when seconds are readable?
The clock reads 1.35
